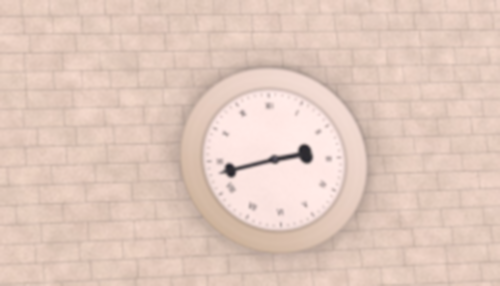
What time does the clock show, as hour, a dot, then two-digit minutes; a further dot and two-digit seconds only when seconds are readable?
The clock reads 2.43
